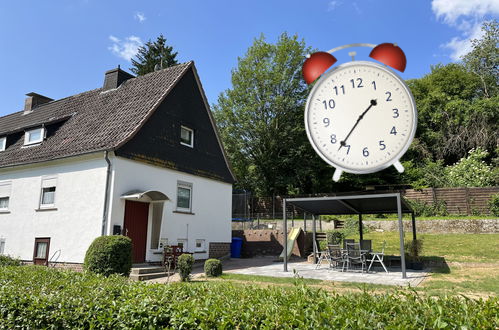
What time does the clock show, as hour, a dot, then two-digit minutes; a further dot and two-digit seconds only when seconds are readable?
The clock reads 1.37
